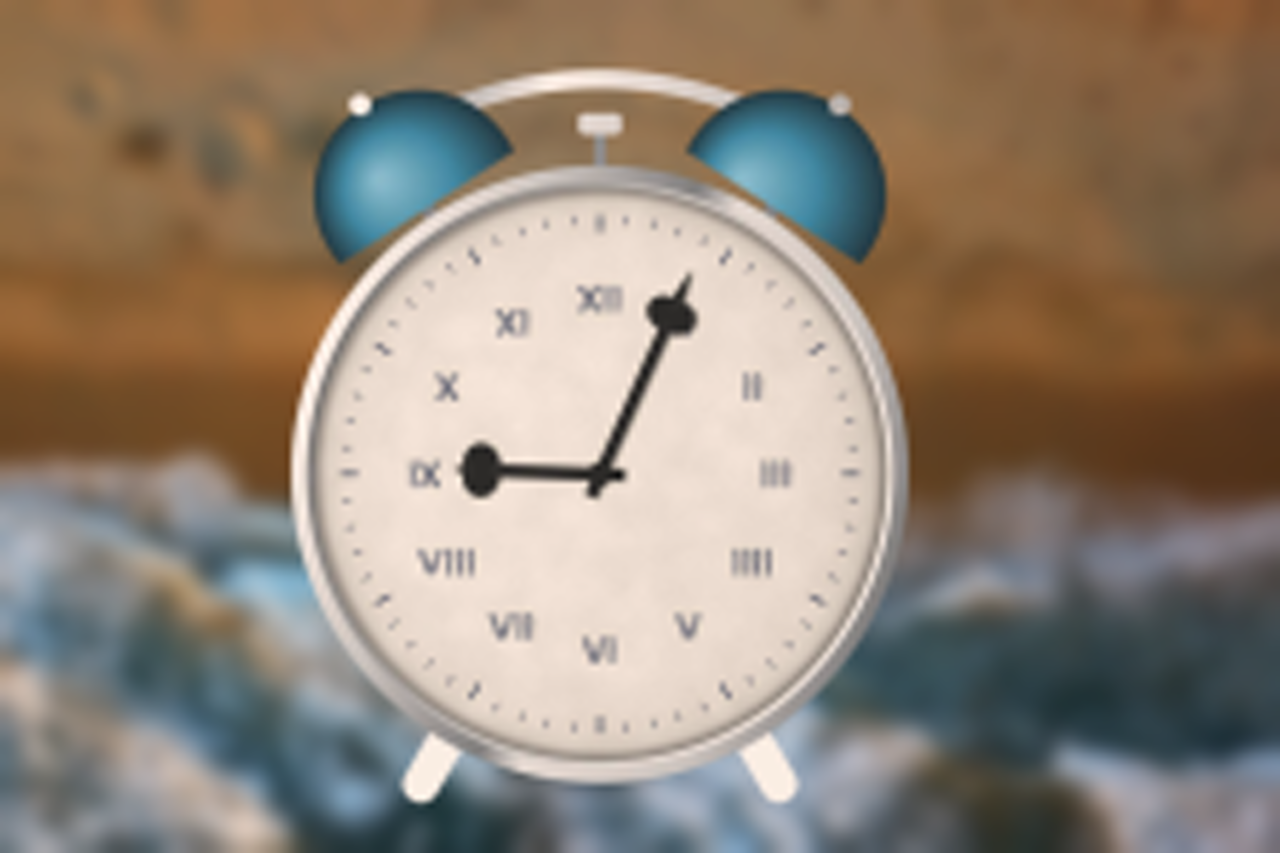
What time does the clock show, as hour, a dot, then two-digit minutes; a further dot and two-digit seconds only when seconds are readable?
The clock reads 9.04
